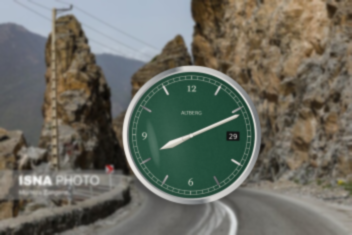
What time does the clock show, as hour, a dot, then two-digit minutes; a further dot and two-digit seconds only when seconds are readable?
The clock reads 8.11
